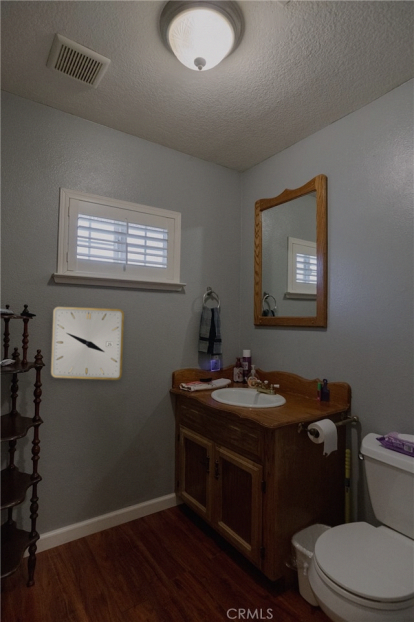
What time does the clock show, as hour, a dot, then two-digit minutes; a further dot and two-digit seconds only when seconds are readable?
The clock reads 3.49
